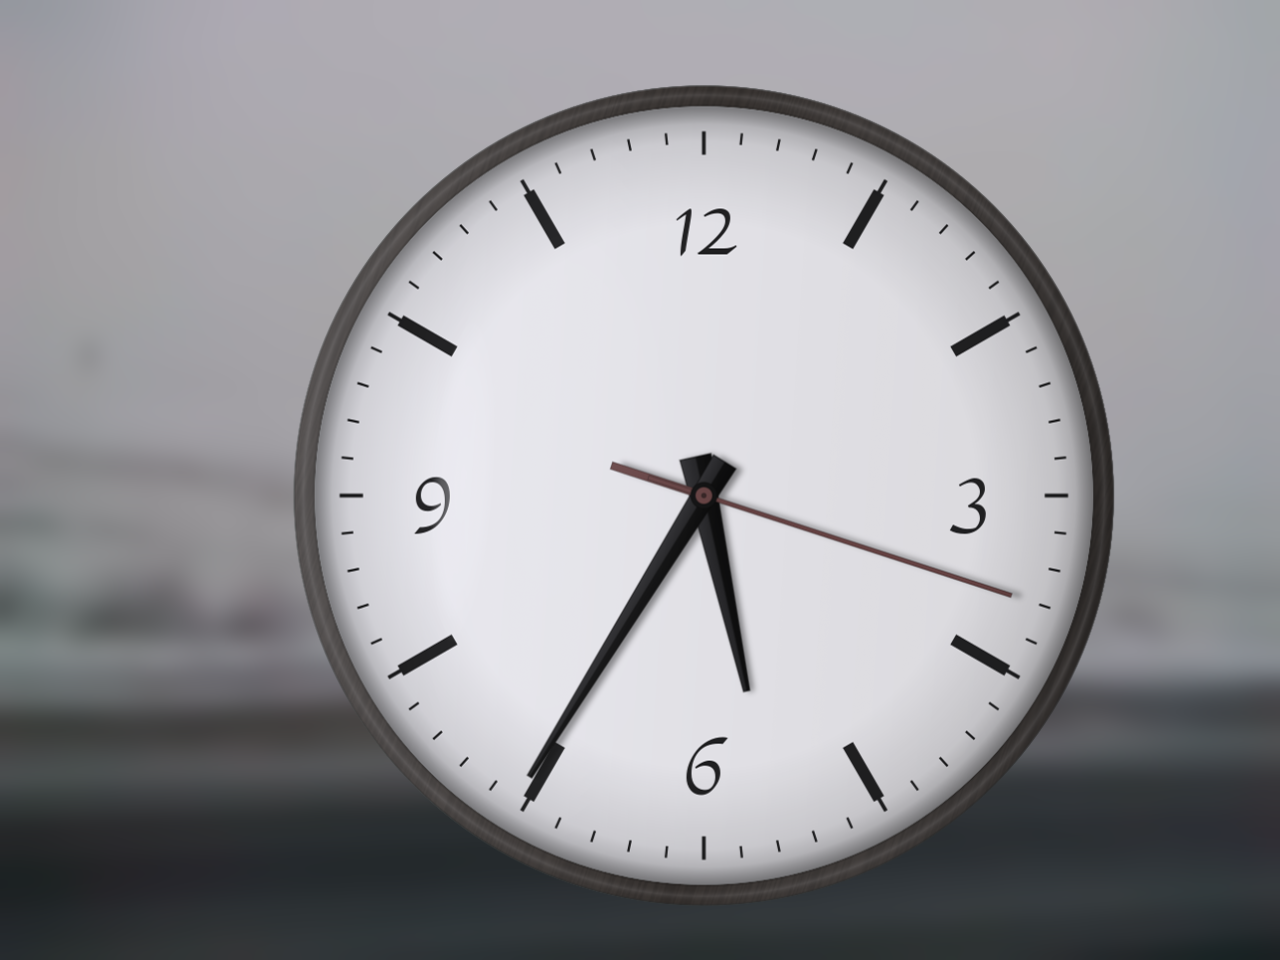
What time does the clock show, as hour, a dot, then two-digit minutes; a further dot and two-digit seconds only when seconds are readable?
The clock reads 5.35.18
